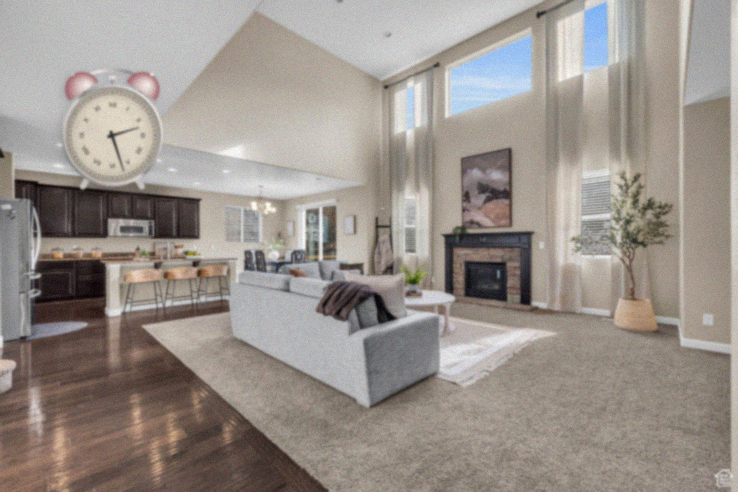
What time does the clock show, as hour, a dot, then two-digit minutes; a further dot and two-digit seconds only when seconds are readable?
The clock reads 2.27
